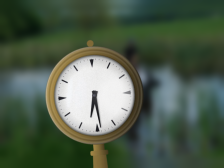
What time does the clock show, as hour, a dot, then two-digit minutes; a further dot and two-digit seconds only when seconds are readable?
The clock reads 6.29
